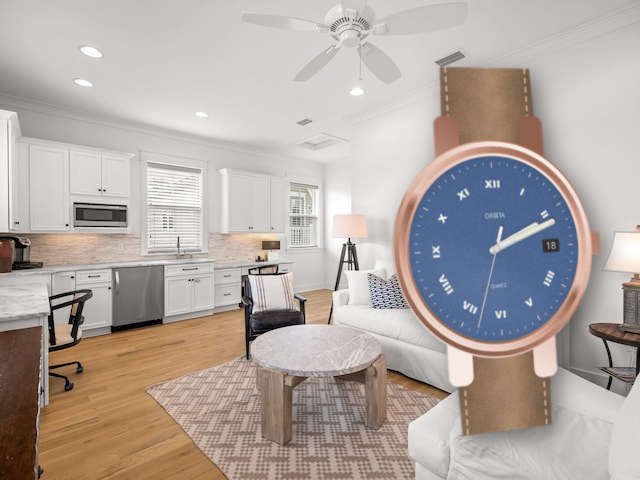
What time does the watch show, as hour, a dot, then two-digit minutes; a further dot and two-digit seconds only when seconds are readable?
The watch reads 2.11.33
